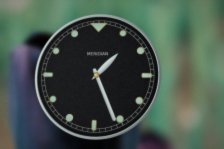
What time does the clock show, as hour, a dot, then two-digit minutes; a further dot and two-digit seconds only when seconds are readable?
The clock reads 1.26
